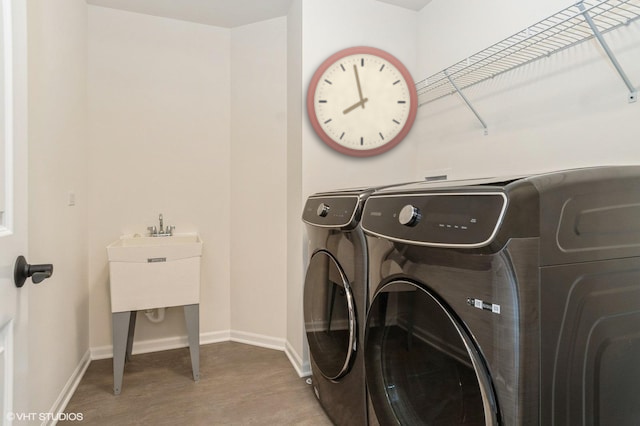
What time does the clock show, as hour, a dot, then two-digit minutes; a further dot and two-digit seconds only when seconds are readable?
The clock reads 7.58
